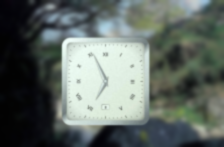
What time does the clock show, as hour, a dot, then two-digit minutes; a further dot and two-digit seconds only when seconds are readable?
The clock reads 6.56
